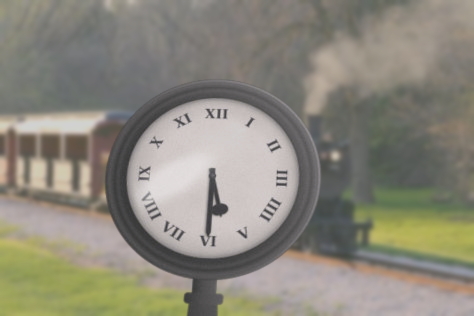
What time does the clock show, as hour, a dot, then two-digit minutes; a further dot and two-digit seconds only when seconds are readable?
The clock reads 5.30
